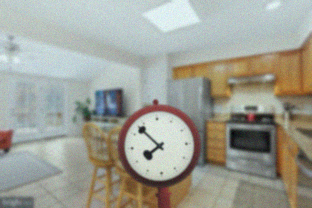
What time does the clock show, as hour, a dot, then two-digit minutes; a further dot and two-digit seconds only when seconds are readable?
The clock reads 7.53
